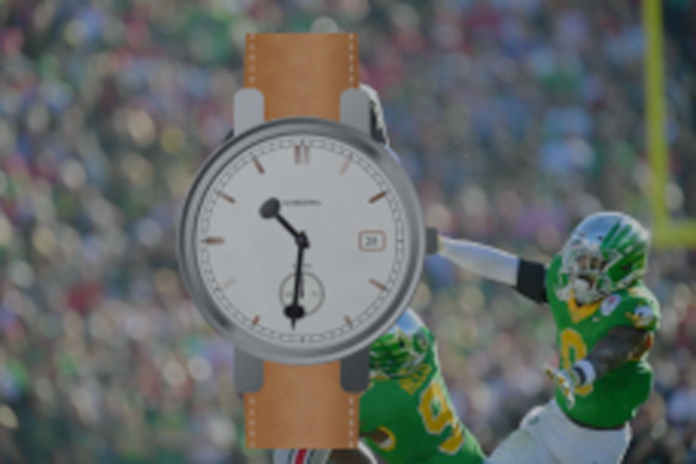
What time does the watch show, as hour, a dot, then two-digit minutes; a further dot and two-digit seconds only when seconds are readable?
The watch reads 10.31
